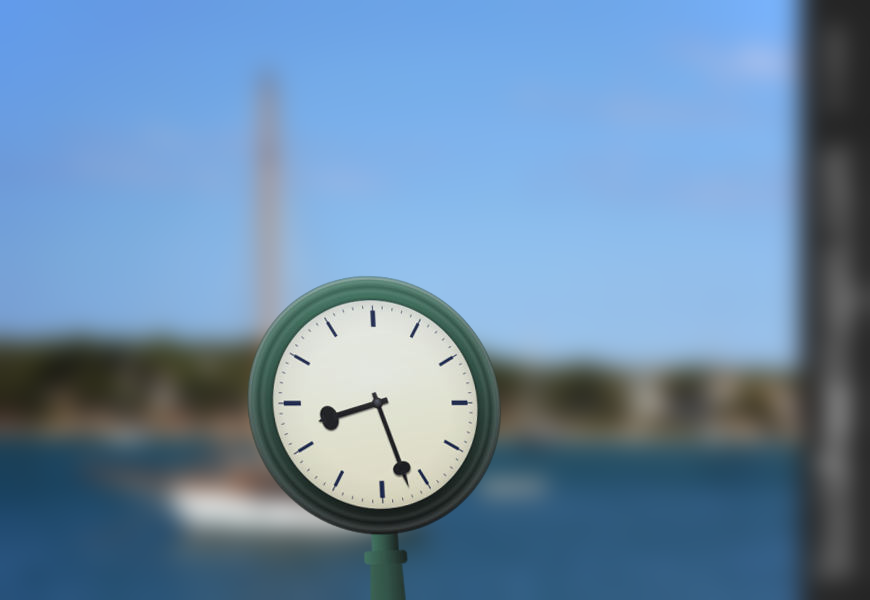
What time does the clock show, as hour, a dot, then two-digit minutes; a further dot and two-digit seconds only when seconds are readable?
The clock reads 8.27
